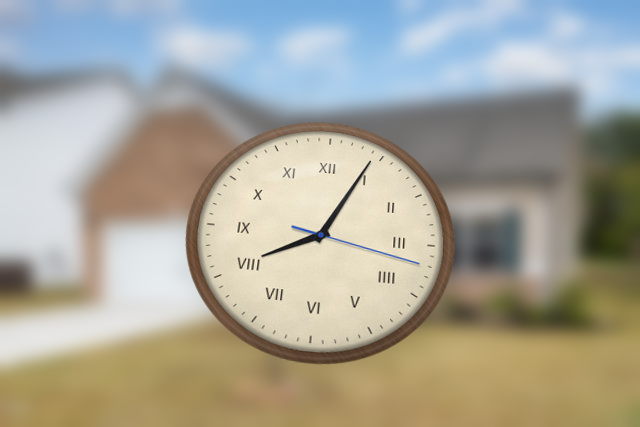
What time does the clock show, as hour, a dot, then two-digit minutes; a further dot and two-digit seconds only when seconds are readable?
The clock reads 8.04.17
